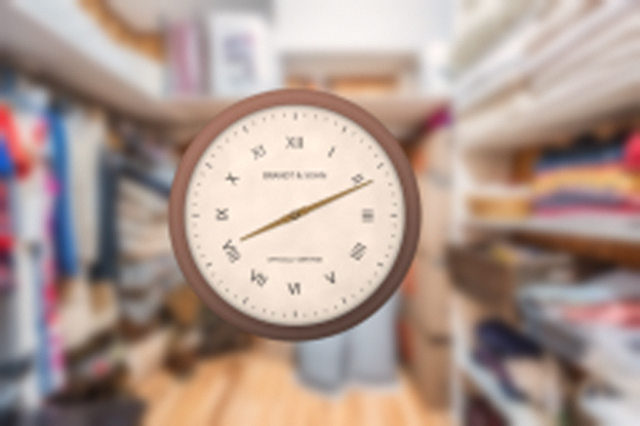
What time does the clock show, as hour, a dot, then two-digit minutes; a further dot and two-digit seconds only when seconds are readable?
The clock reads 8.11
